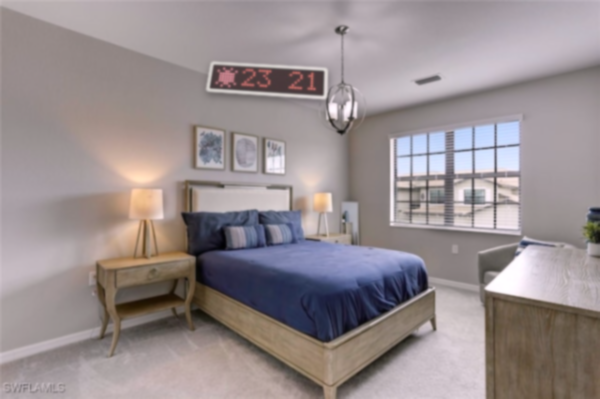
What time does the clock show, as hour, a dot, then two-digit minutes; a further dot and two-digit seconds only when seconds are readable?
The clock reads 23.21
